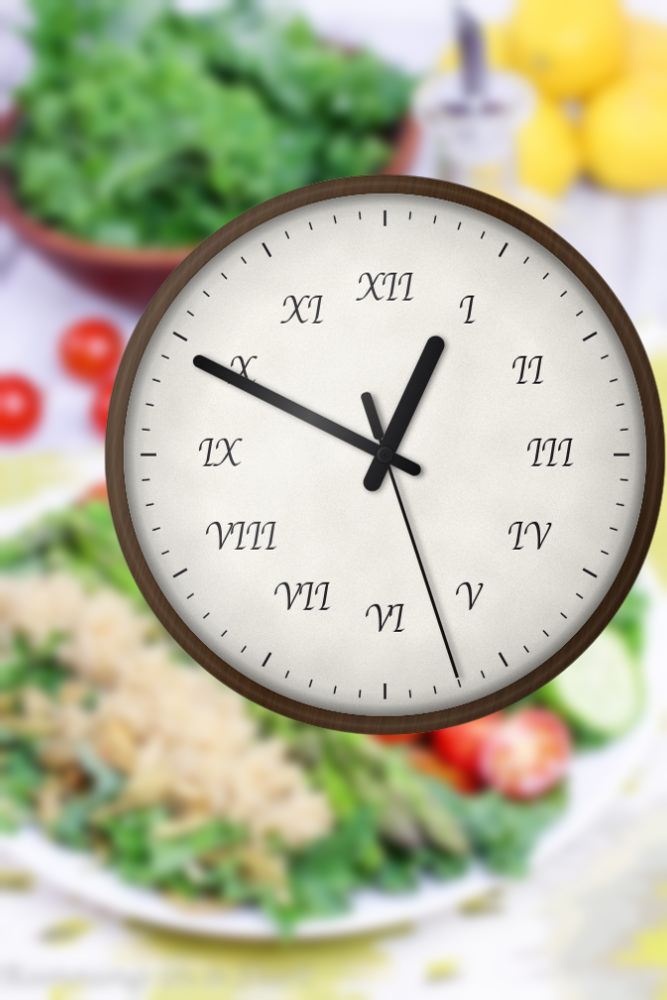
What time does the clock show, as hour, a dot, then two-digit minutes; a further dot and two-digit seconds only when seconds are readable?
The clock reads 12.49.27
